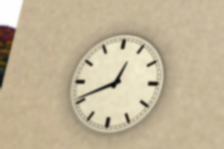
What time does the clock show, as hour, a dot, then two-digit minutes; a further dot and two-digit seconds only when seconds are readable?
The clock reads 12.41
